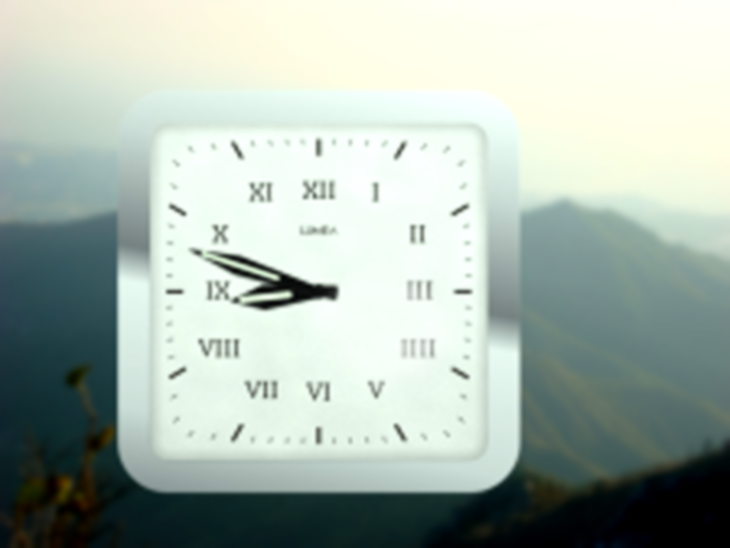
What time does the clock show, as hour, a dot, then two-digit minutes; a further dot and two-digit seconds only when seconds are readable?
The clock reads 8.48
